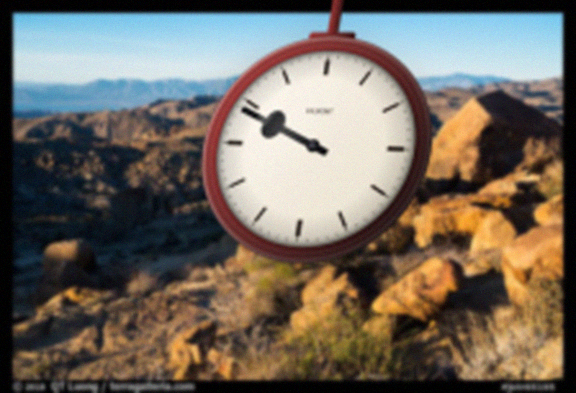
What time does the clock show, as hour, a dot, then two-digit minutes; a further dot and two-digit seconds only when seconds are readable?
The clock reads 9.49
